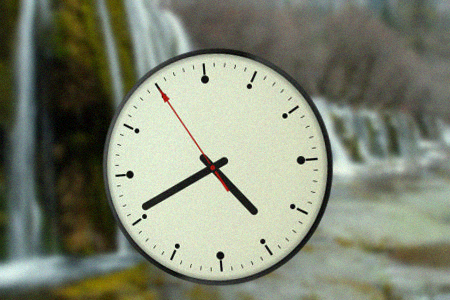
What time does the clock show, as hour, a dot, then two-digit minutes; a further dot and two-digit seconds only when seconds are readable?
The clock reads 4.40.55
